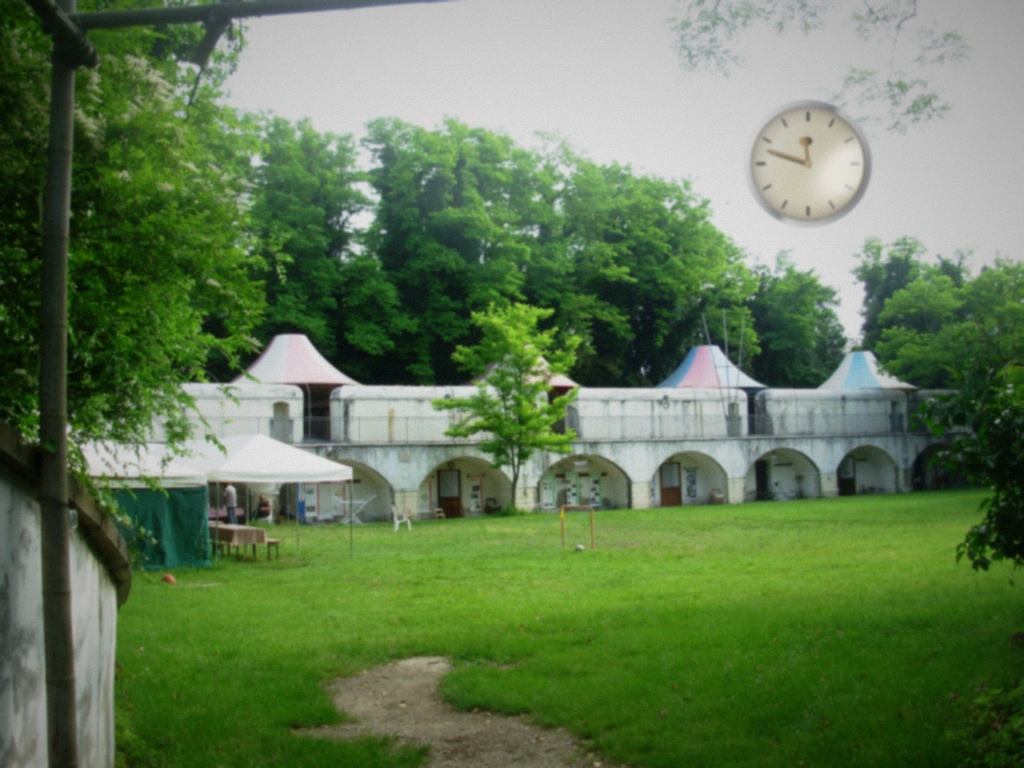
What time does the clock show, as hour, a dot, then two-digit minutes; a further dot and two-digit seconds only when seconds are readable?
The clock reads 11.48
